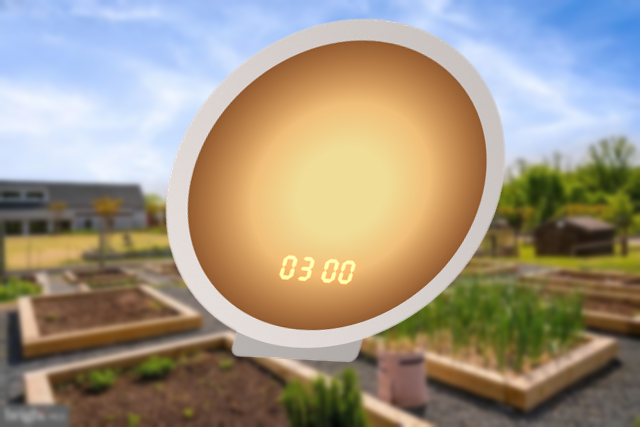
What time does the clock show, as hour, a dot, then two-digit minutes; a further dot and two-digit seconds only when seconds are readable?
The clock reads 3.00
